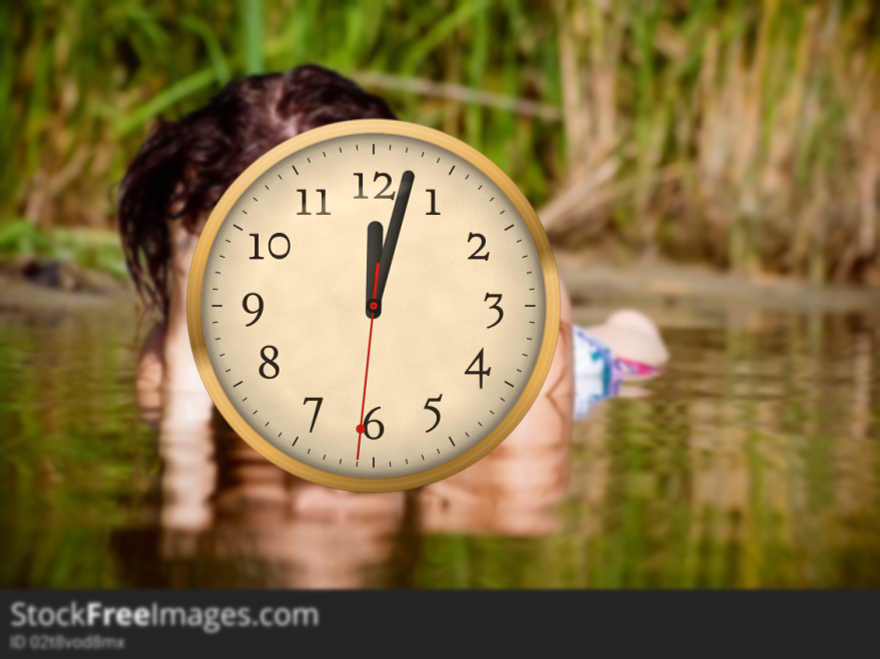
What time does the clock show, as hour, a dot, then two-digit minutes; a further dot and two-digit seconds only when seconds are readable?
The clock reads 12.02.31
